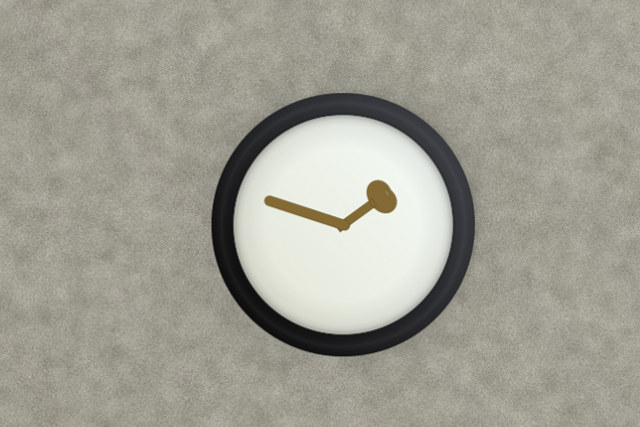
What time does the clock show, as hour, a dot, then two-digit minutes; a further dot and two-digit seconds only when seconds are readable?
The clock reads 1.48
